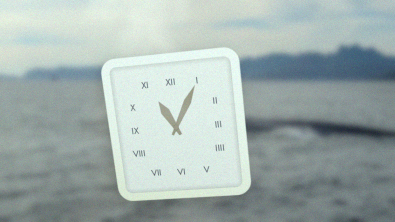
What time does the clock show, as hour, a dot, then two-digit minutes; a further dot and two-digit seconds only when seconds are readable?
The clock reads 11.05
